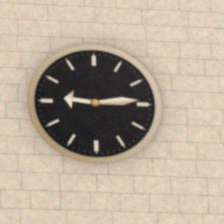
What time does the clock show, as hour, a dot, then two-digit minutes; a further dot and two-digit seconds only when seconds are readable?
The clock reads 9.14
